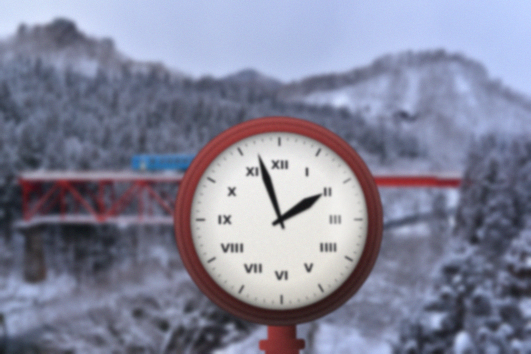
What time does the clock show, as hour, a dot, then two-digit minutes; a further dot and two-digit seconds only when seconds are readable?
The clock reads 1.57
